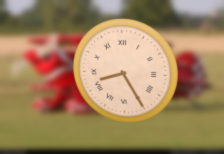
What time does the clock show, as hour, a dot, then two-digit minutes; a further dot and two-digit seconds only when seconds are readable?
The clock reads 8.25
